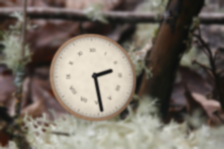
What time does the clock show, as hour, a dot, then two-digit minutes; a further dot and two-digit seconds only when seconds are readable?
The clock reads 2.29
